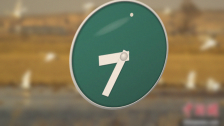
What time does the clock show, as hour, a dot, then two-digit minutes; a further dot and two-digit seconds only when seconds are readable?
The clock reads 8.33
